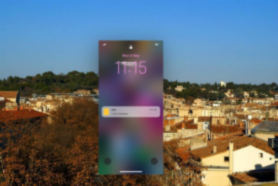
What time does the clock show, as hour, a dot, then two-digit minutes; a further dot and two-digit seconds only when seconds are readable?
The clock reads 11.15
